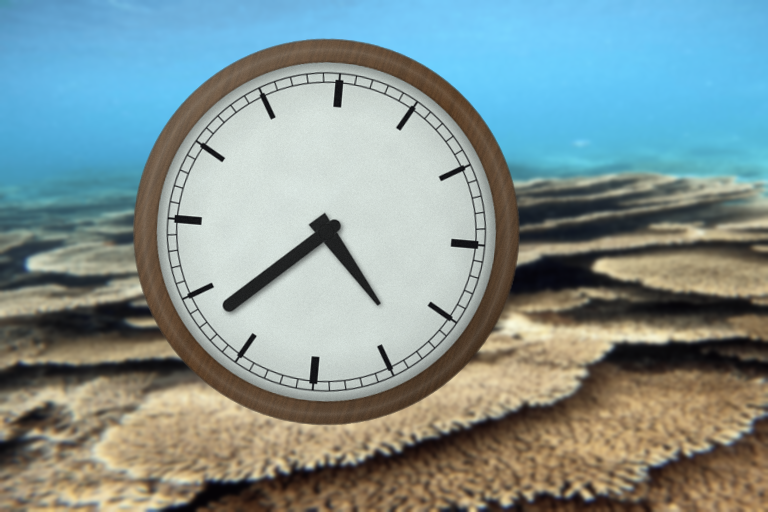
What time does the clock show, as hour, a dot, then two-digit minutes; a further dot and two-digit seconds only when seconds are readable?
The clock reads 4.38
